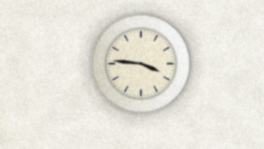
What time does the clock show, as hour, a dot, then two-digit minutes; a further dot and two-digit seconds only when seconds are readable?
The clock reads 3.46
